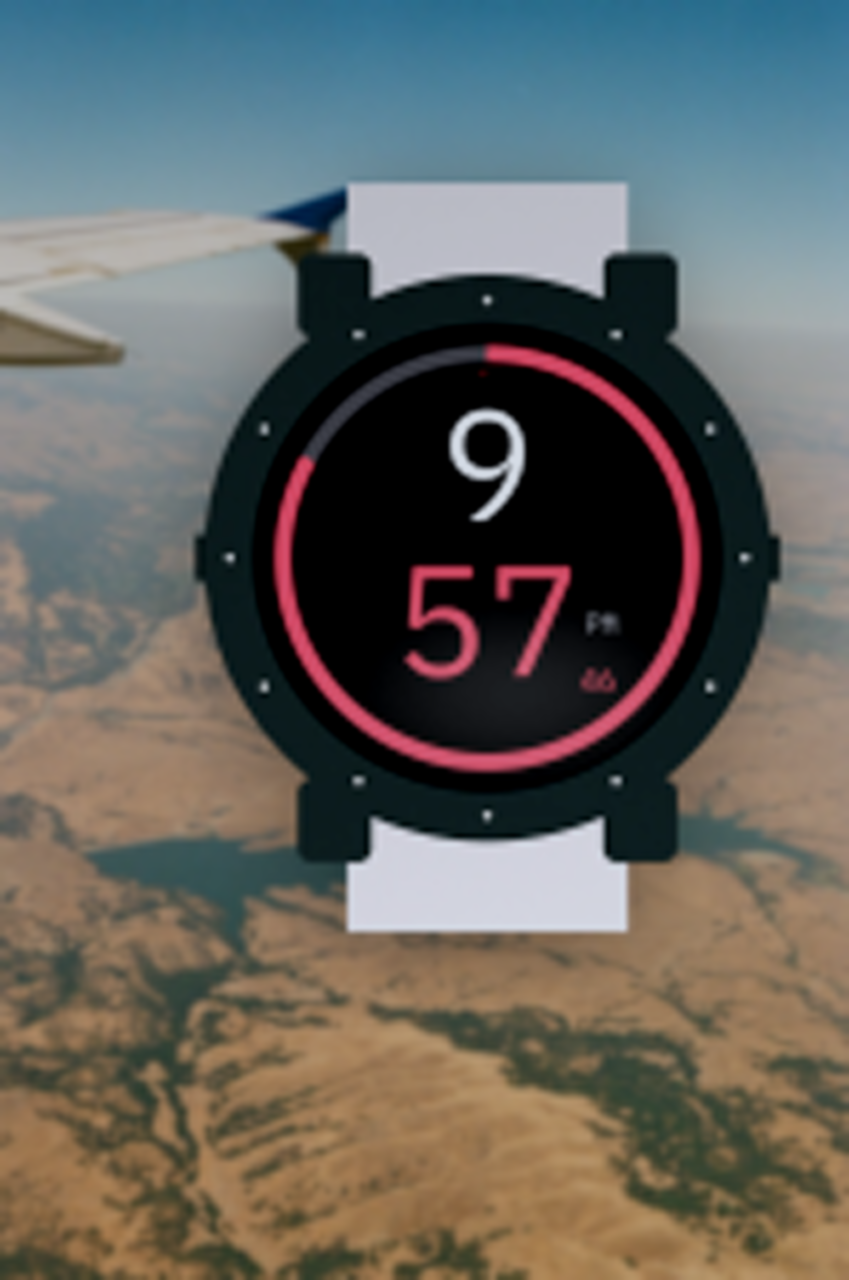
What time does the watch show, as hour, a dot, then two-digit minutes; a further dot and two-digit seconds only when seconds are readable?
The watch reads 9.57
